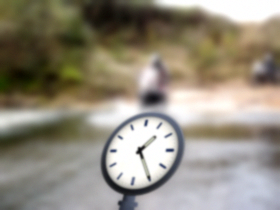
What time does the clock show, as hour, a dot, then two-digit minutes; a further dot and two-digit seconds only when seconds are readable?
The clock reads 1.25
